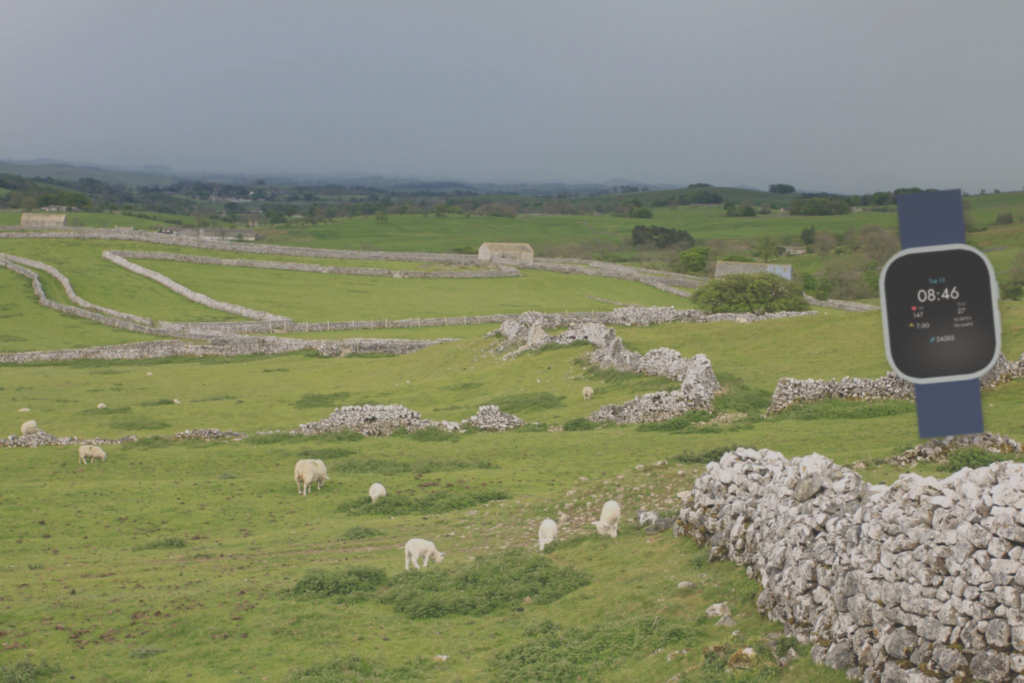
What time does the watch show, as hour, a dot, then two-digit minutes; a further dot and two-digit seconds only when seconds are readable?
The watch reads 8.46
